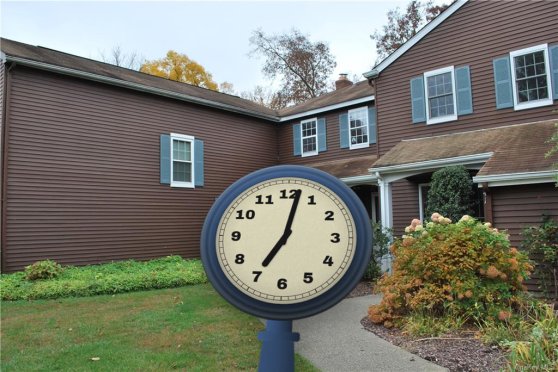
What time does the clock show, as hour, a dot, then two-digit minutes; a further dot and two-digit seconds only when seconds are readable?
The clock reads 7.02
